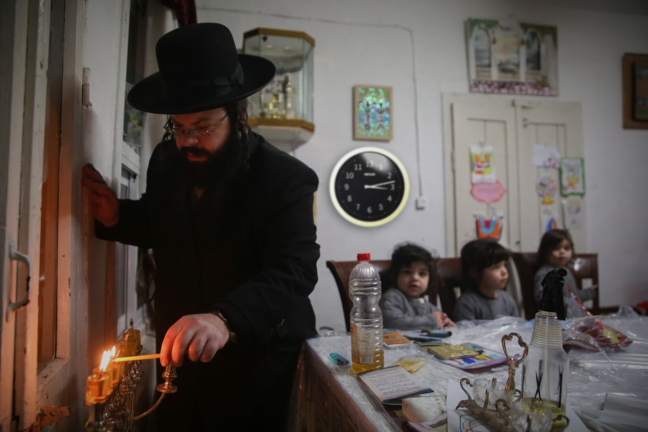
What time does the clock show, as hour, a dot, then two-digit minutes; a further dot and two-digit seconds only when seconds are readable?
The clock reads 3.13
